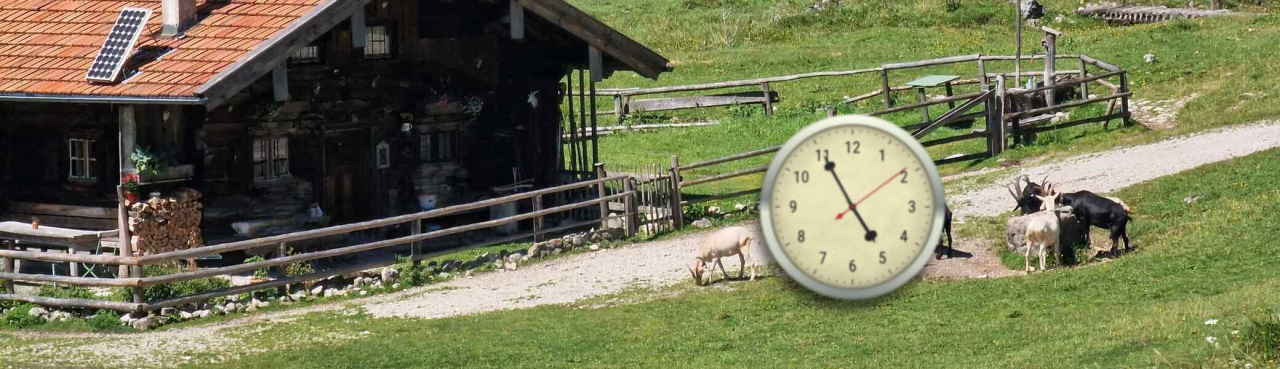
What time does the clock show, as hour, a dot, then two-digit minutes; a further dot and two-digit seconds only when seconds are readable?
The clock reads 4.55.09
